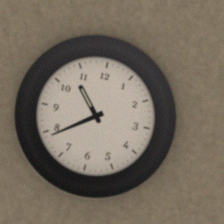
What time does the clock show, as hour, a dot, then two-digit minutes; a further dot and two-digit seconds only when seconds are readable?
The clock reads 10.39
